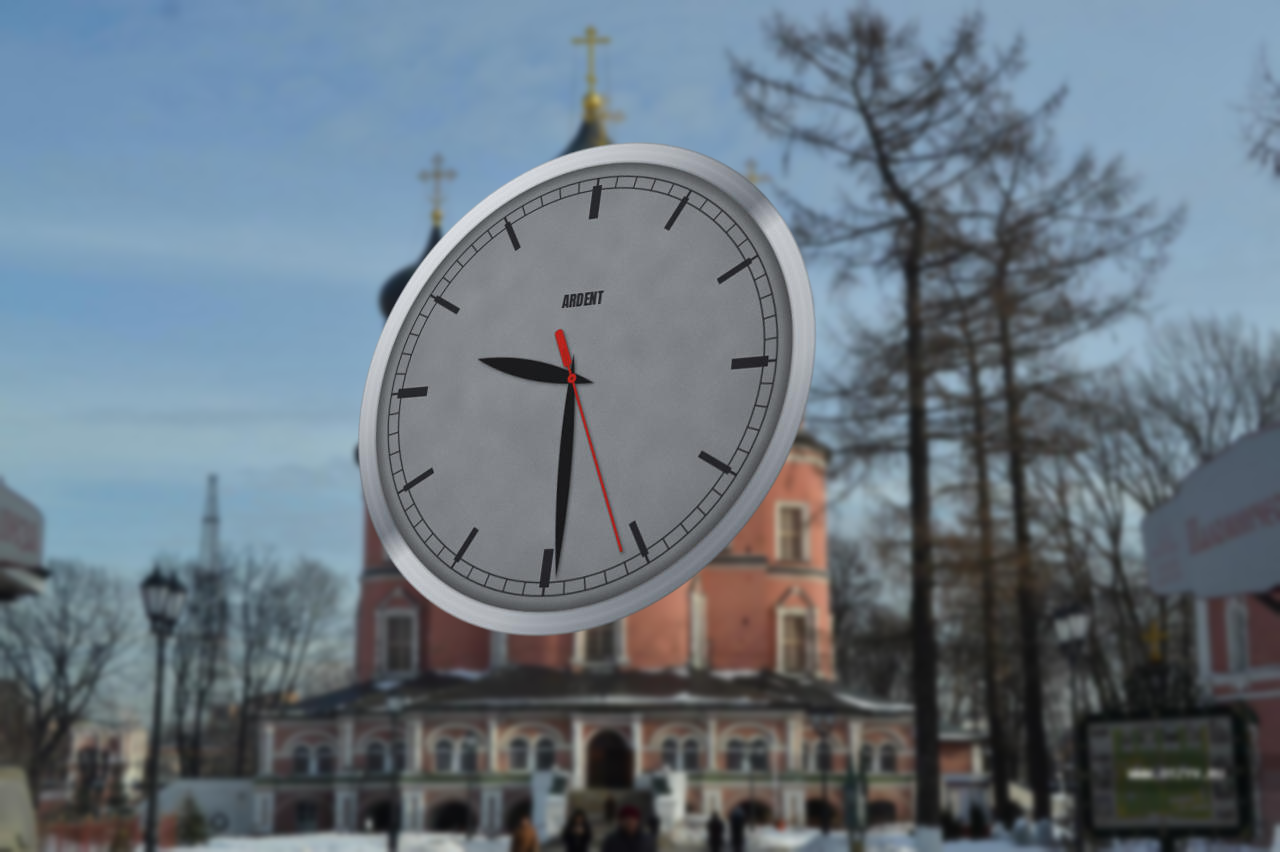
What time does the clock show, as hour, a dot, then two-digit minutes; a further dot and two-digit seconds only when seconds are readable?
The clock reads 9.29.26
